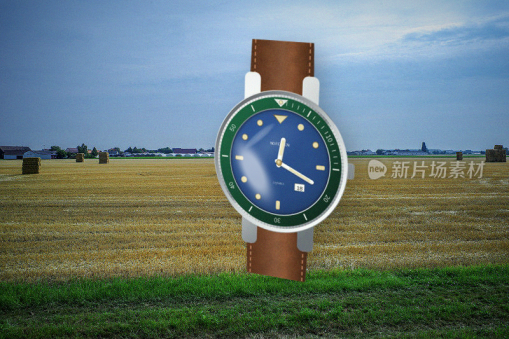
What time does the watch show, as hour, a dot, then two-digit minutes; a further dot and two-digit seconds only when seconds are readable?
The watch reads 12.19
